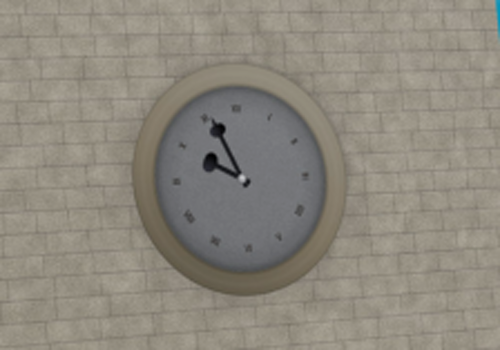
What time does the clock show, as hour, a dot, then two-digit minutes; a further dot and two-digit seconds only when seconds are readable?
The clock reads 9.56
